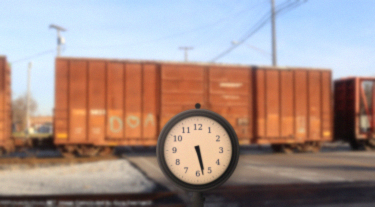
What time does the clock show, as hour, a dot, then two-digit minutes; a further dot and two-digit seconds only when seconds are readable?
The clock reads 5.28
